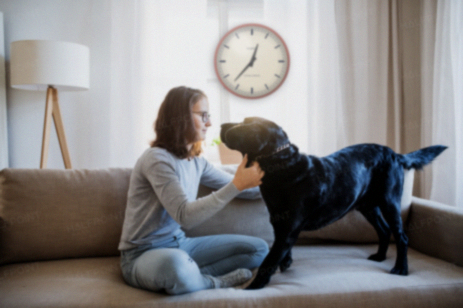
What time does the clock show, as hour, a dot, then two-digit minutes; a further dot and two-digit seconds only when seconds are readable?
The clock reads 12.37
